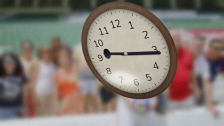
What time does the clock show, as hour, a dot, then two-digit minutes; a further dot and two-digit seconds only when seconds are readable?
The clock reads 9.16
